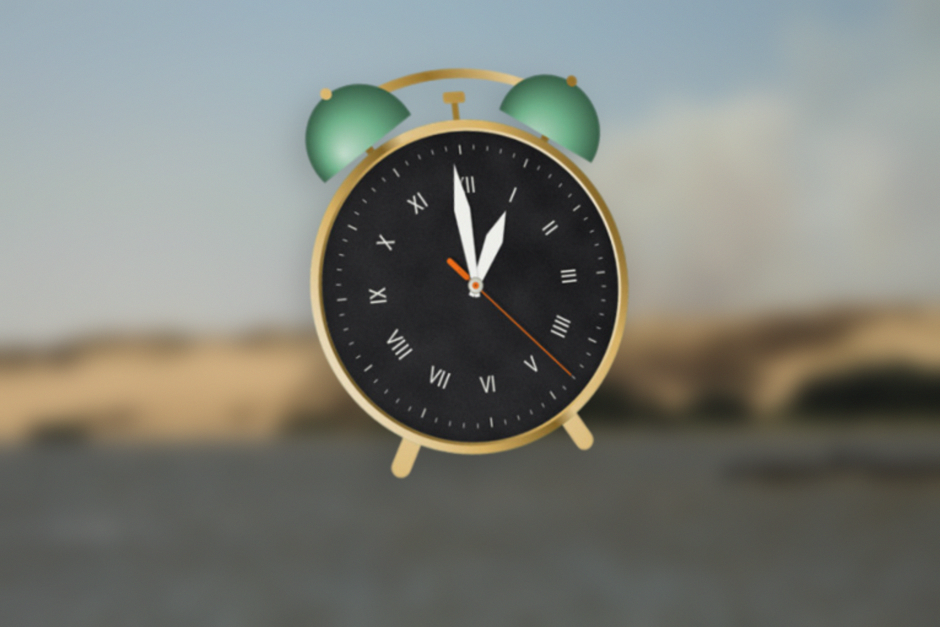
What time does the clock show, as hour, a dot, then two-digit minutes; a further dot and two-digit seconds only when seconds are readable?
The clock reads 12.59.23
